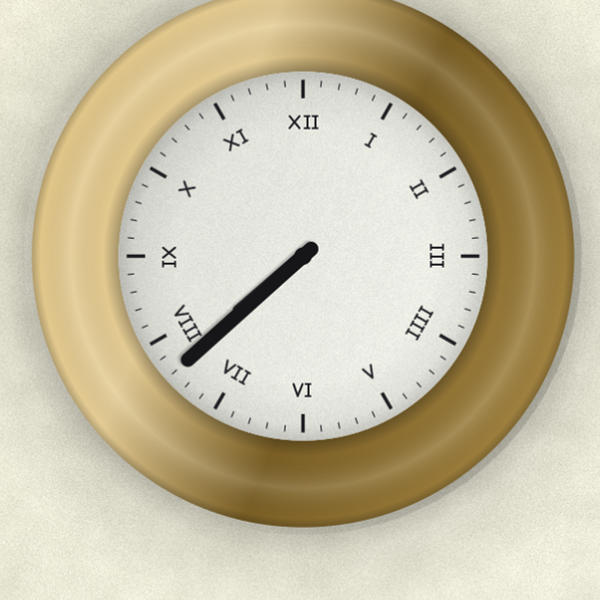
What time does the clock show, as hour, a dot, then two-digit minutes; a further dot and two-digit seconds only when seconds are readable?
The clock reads 7.38
